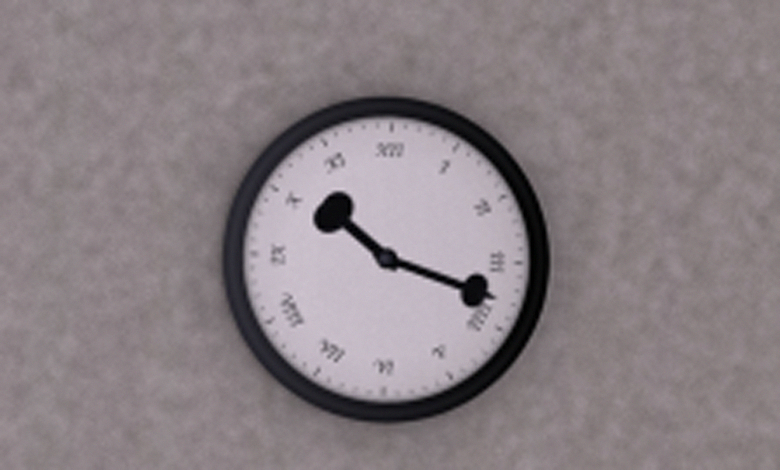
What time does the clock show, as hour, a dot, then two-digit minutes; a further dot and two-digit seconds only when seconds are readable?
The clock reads 10.18
